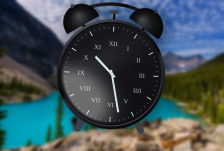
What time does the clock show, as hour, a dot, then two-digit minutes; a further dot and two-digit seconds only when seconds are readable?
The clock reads 10.28
